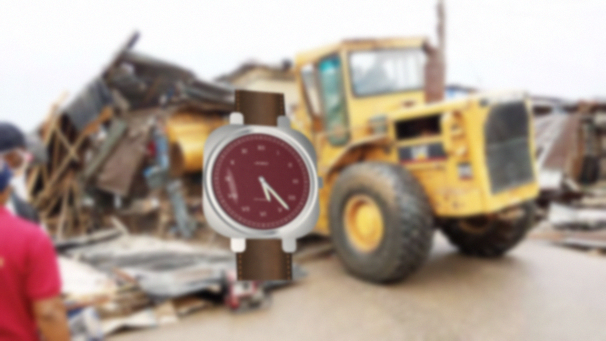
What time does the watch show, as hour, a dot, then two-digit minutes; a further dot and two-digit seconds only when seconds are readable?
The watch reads 5.23
